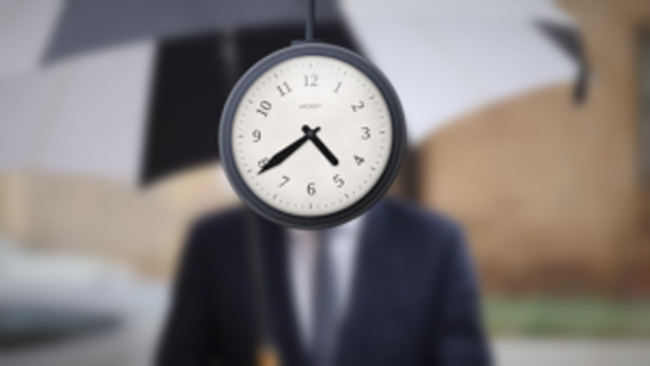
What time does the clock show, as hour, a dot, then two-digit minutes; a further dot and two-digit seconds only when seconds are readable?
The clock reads 4.39
